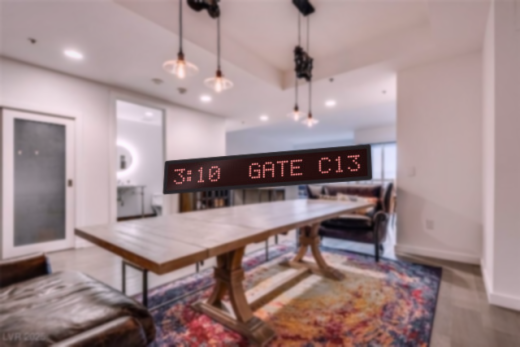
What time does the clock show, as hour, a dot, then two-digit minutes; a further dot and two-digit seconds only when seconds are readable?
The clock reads 3.10
